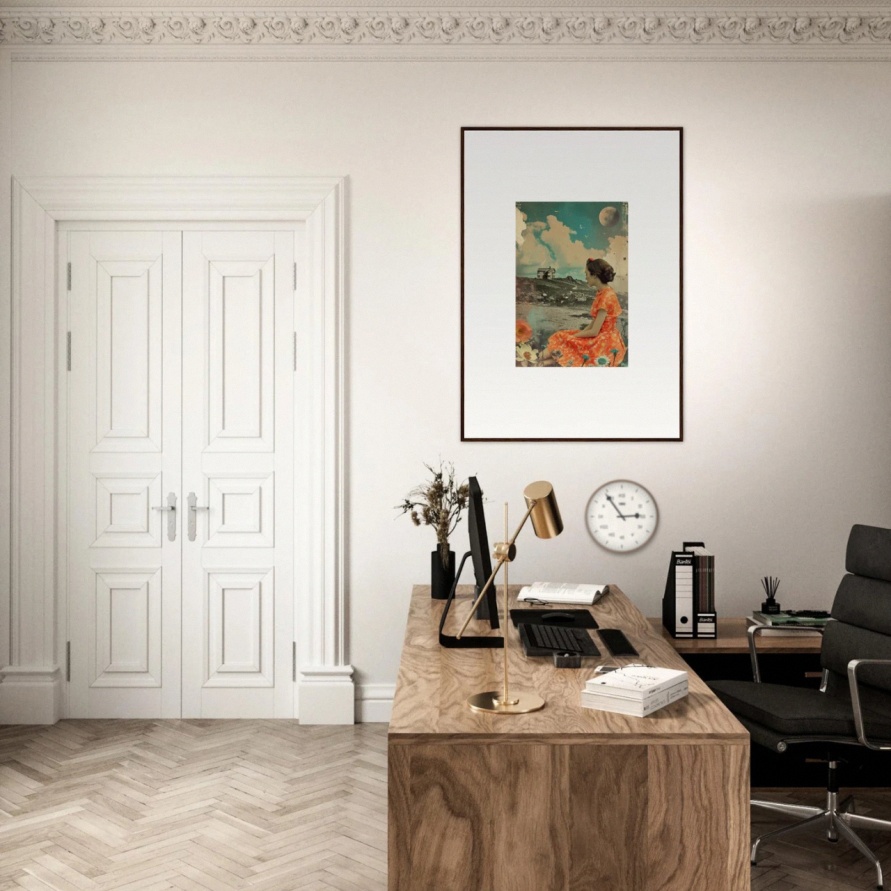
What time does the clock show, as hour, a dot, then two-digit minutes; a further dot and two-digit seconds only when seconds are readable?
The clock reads 2.54
